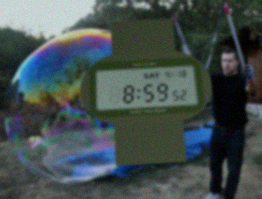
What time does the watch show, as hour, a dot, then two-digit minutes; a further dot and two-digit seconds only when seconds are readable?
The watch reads 8.59
